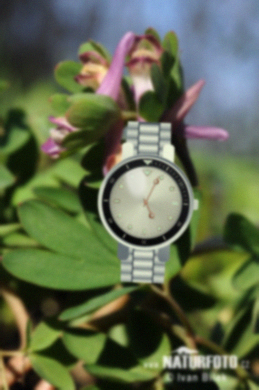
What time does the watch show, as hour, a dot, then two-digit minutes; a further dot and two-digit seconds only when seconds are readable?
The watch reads 5.04
